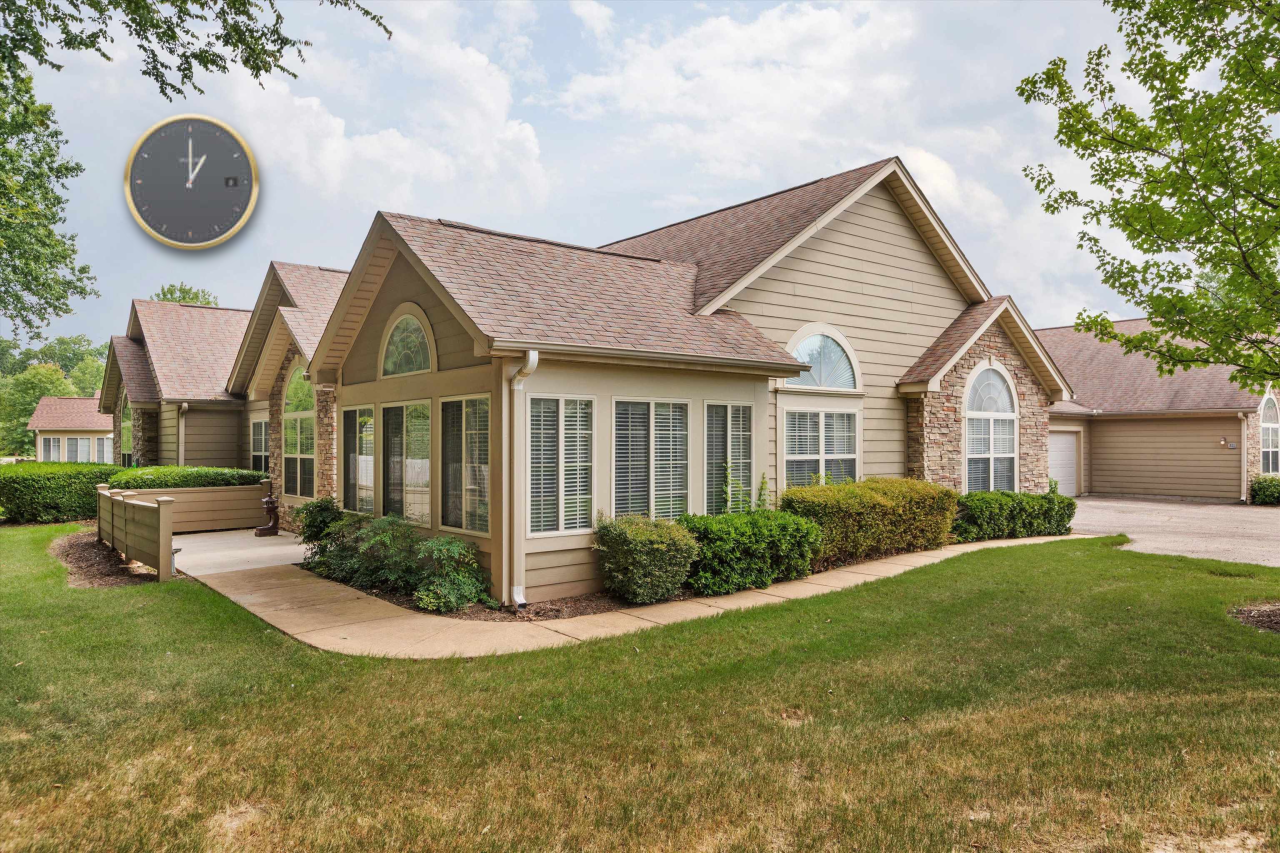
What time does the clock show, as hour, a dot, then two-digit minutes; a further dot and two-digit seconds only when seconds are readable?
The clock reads 1.00
